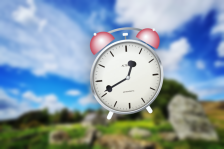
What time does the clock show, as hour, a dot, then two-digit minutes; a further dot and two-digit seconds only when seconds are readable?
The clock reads 12.41
